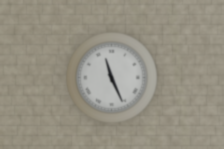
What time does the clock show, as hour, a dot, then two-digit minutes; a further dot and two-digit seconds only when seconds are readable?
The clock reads 11.26
